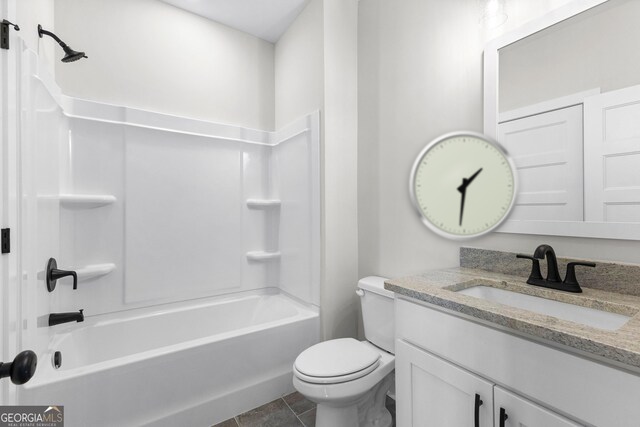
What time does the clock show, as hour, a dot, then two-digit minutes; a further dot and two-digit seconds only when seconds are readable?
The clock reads 1.31
